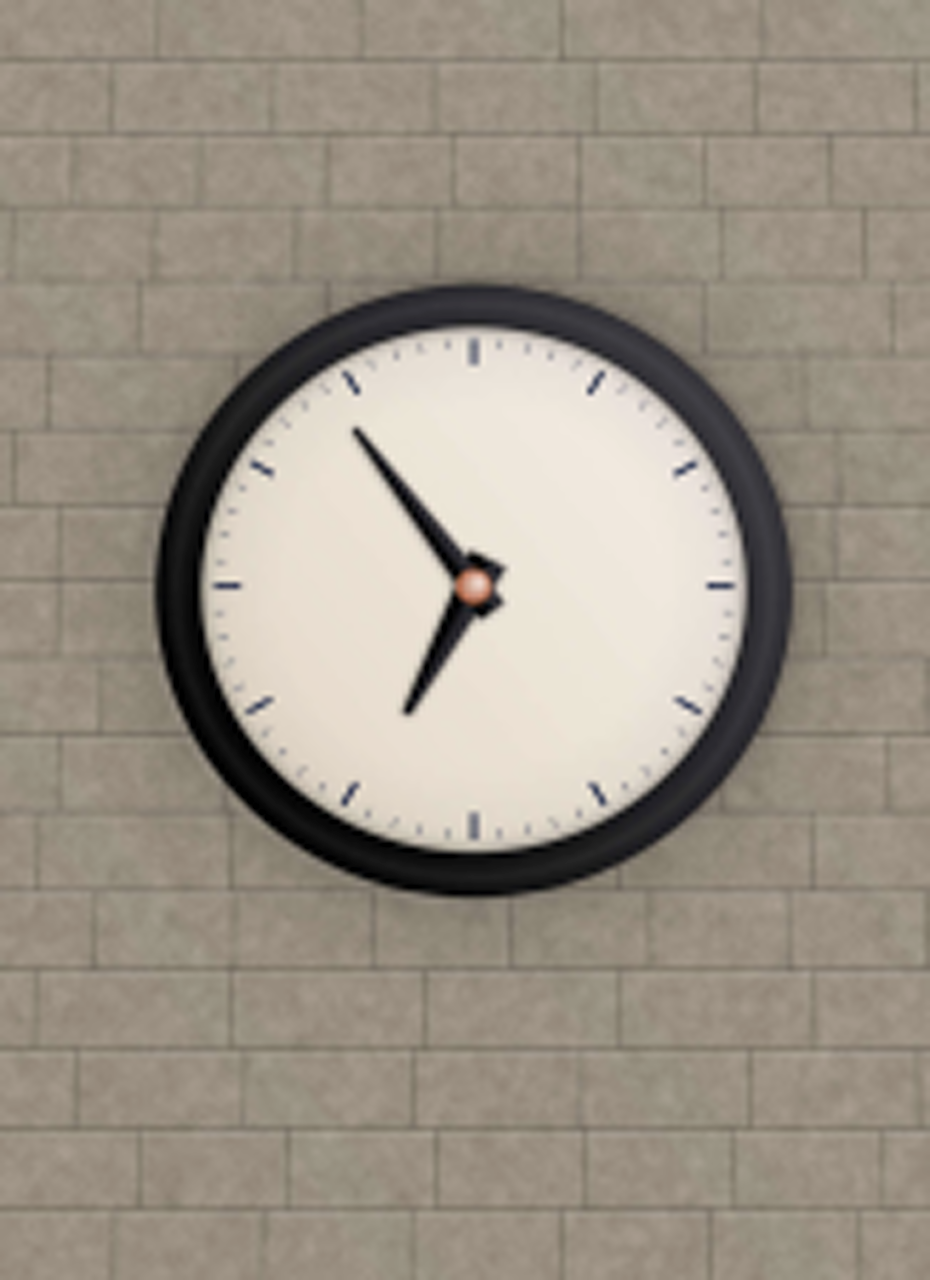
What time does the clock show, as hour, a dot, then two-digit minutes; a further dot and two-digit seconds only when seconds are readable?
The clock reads 6.54
